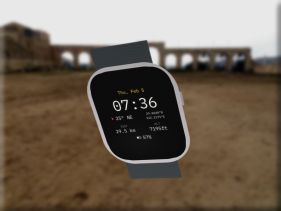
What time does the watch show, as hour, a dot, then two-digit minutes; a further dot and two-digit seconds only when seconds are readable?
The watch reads 7.36
